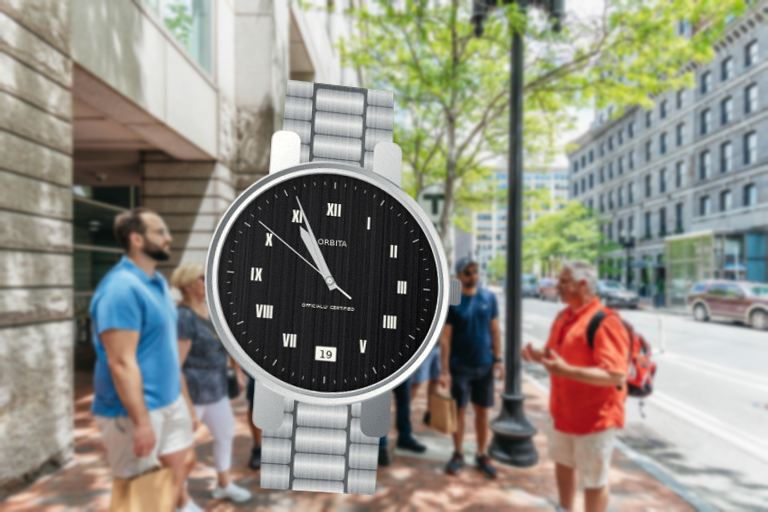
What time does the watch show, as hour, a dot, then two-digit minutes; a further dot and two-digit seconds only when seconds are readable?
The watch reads 10.55.51
